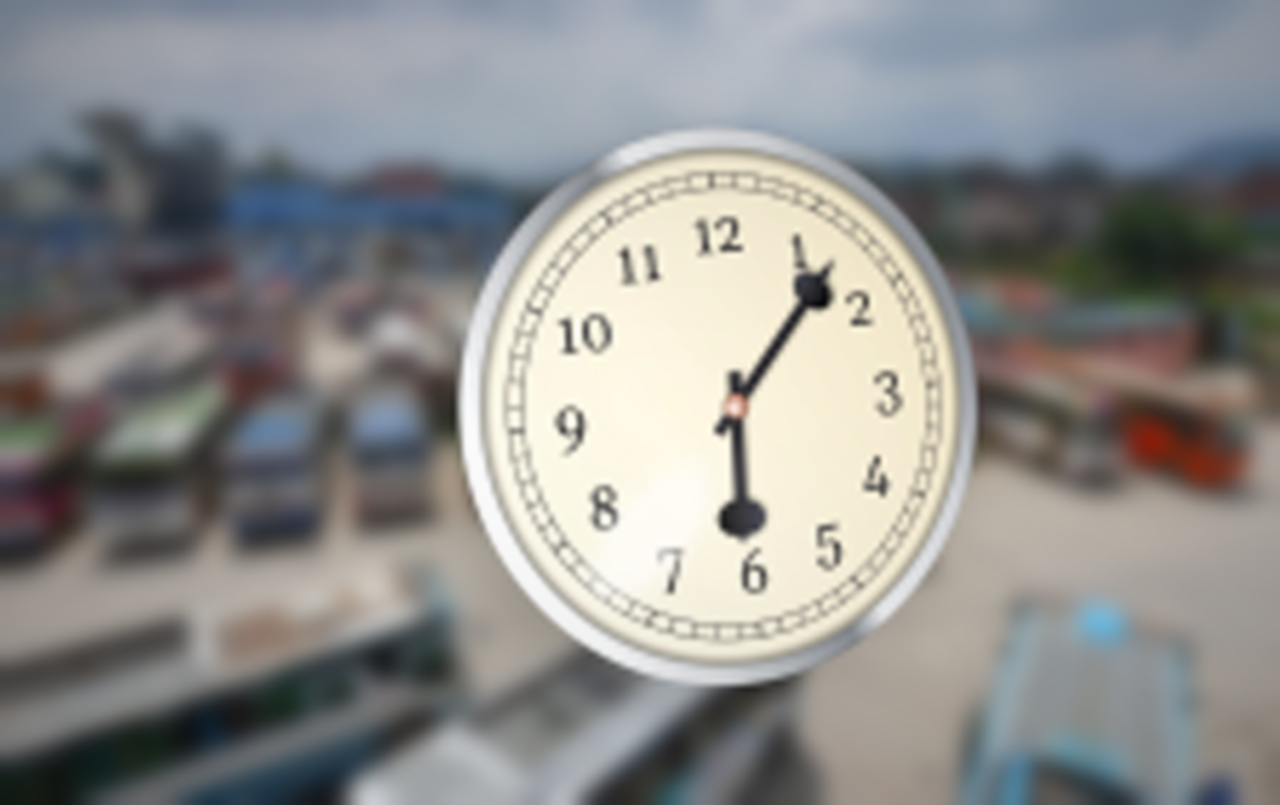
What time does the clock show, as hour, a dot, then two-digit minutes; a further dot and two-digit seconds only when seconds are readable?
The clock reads 6.07
